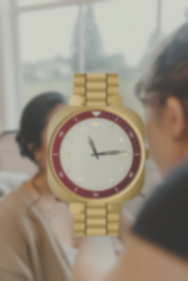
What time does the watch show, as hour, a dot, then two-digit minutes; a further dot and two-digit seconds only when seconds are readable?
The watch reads 11.14
